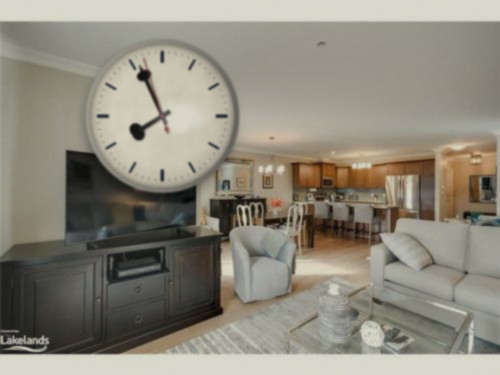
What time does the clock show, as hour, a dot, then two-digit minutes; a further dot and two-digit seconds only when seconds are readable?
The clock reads 7.55.57
